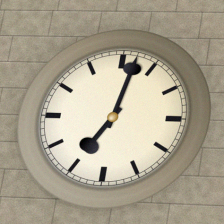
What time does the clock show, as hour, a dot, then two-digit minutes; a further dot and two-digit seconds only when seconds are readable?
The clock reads 7.02
